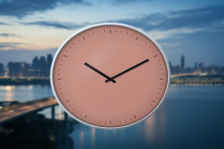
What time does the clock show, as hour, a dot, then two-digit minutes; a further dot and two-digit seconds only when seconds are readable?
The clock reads 10.10
